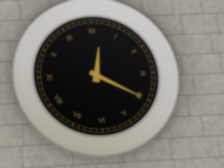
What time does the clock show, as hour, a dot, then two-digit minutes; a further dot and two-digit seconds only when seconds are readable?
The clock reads 12.20
